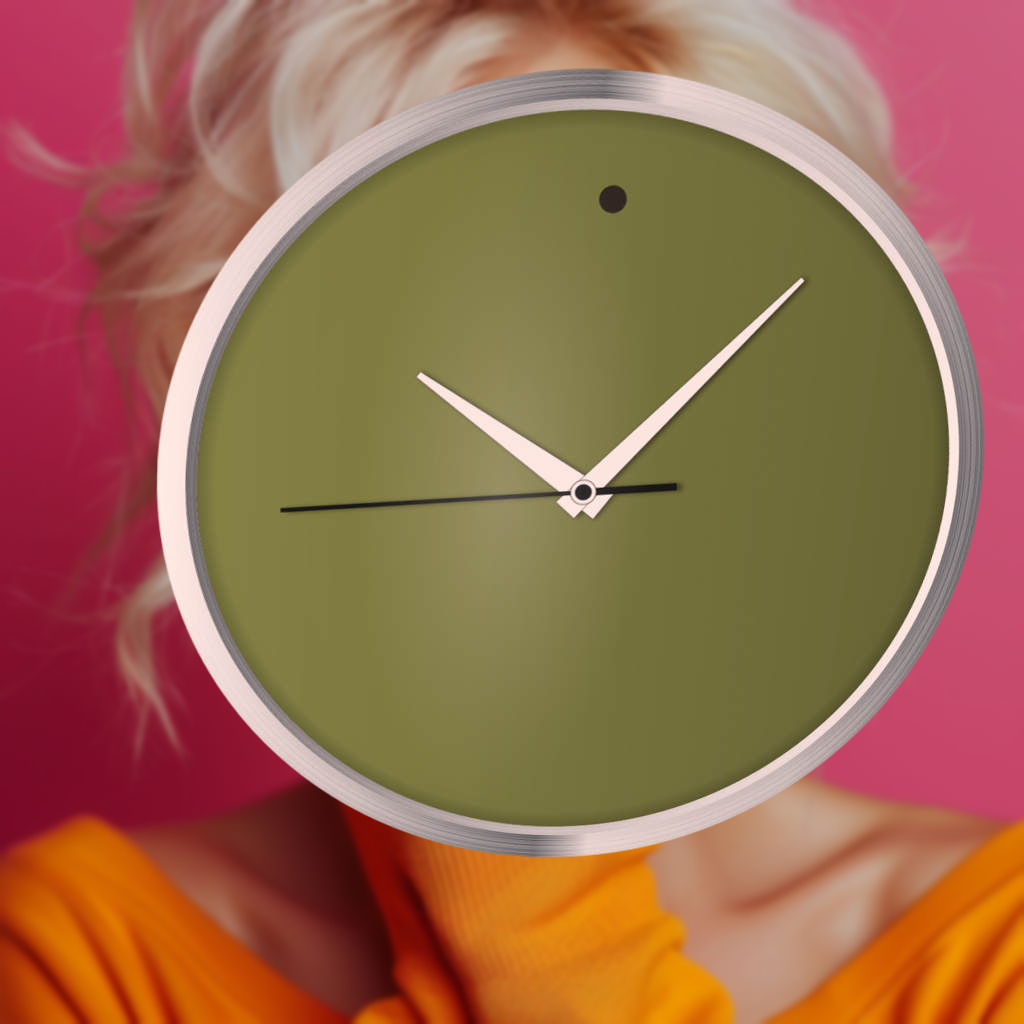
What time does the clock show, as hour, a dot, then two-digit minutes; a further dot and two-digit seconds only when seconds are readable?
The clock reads 10.06.44
